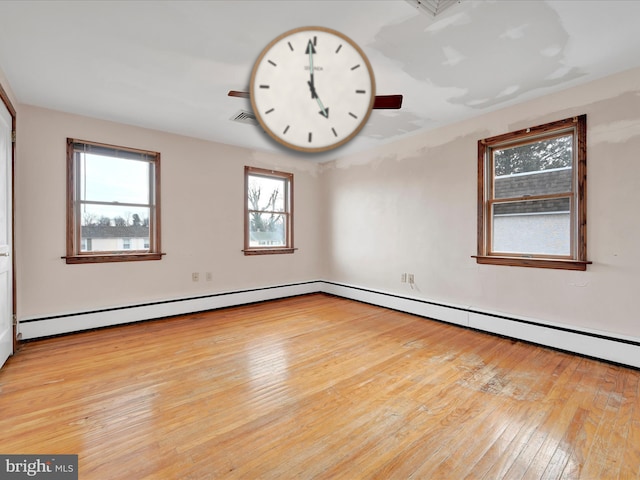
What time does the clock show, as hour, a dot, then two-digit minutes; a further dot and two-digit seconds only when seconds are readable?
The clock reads 4.59
